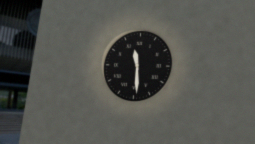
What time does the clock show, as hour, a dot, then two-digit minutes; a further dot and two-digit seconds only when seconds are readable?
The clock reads 11.29
